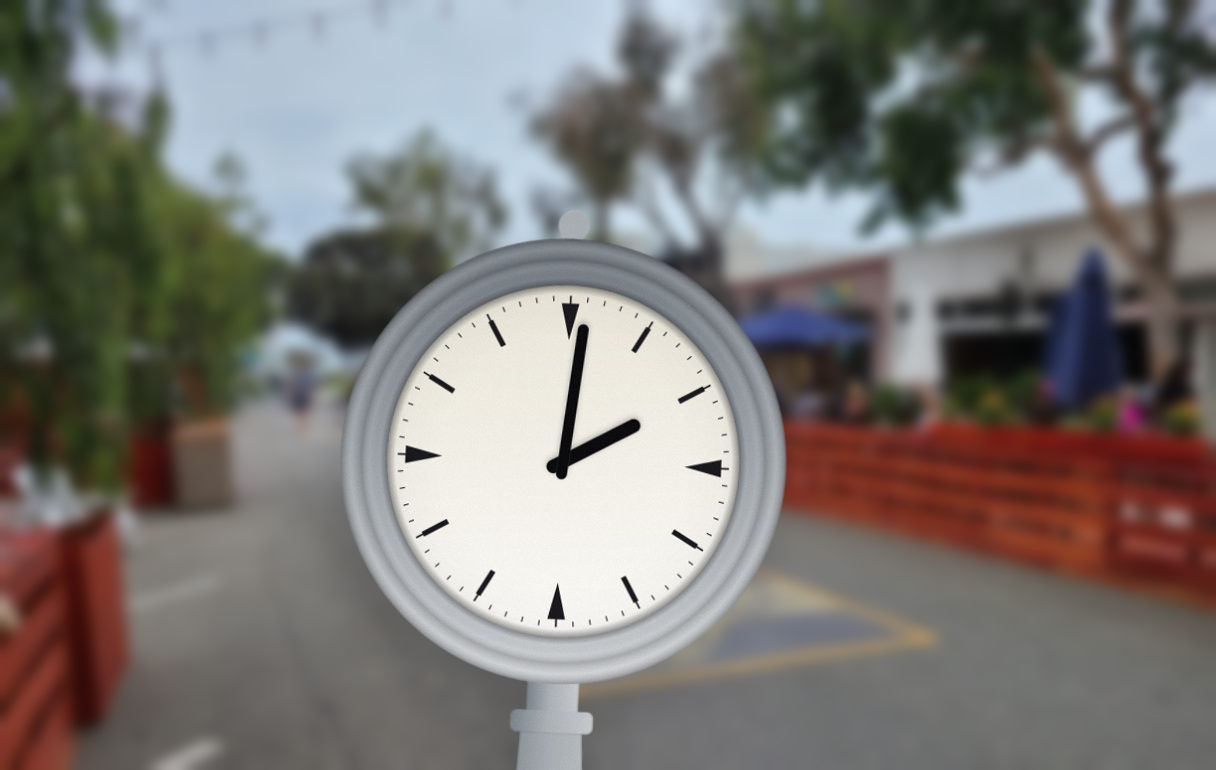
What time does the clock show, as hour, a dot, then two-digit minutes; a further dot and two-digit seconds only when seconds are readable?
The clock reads 2.01
